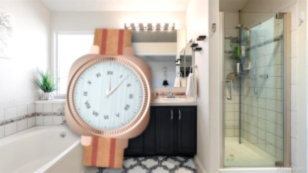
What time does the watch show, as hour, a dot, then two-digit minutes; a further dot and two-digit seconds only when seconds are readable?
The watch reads 12.07
